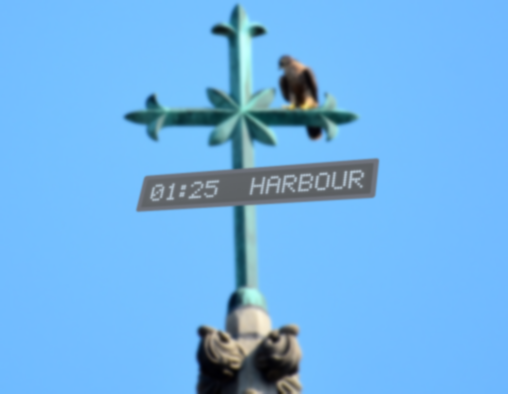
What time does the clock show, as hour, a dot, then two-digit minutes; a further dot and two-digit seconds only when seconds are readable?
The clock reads 1.25
